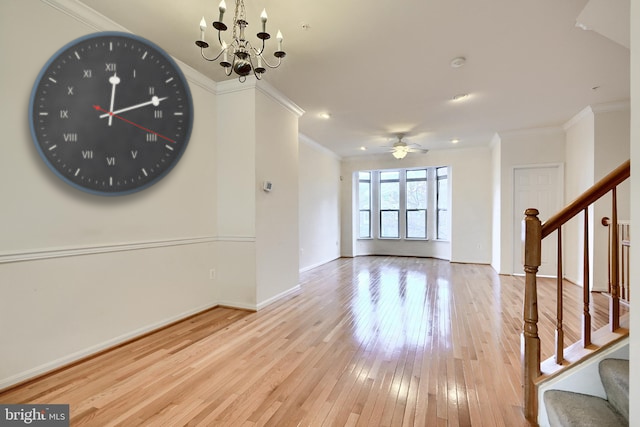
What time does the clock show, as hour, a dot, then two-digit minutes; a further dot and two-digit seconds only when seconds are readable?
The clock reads 12.12.19
